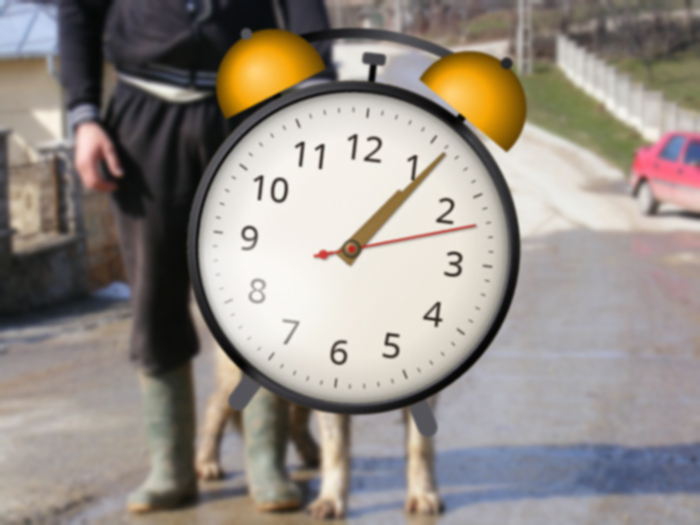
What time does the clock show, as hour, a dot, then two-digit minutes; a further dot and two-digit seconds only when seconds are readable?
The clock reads 1.06.12
